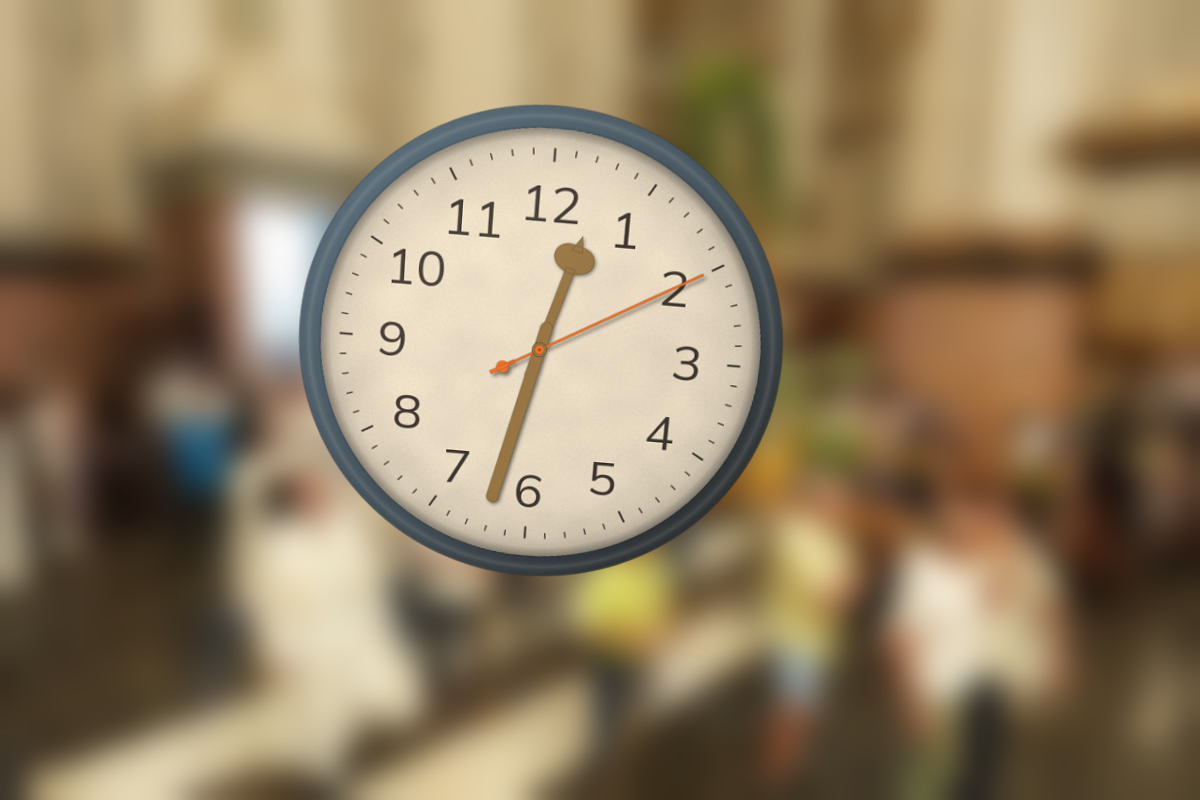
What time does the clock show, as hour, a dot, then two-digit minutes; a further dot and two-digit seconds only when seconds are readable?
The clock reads 12.32.10
